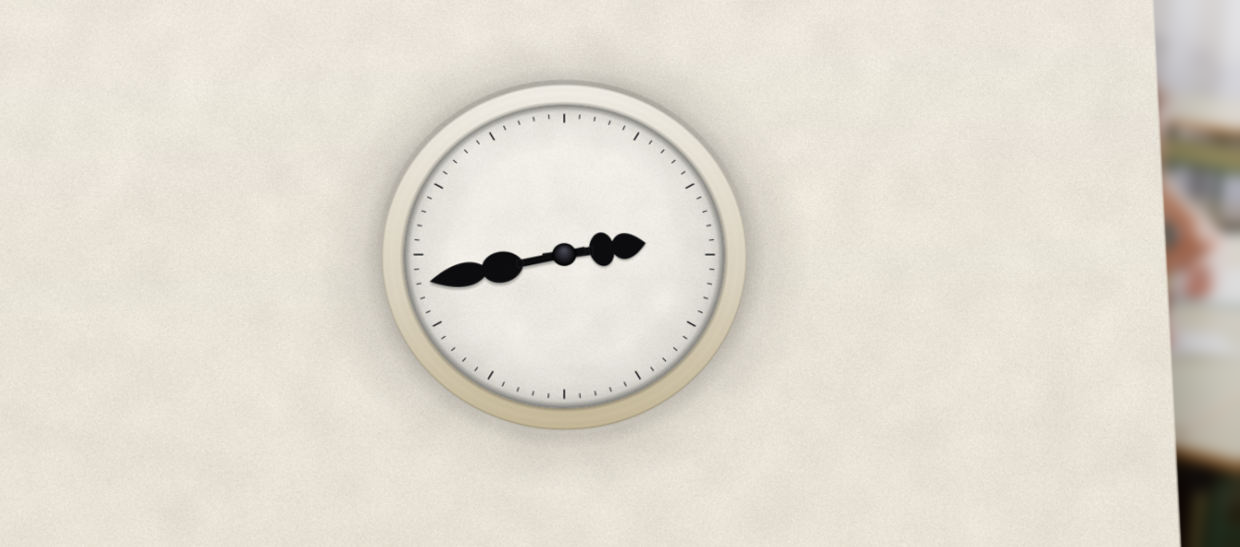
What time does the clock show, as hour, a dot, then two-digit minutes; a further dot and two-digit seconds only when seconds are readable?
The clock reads 2.43
